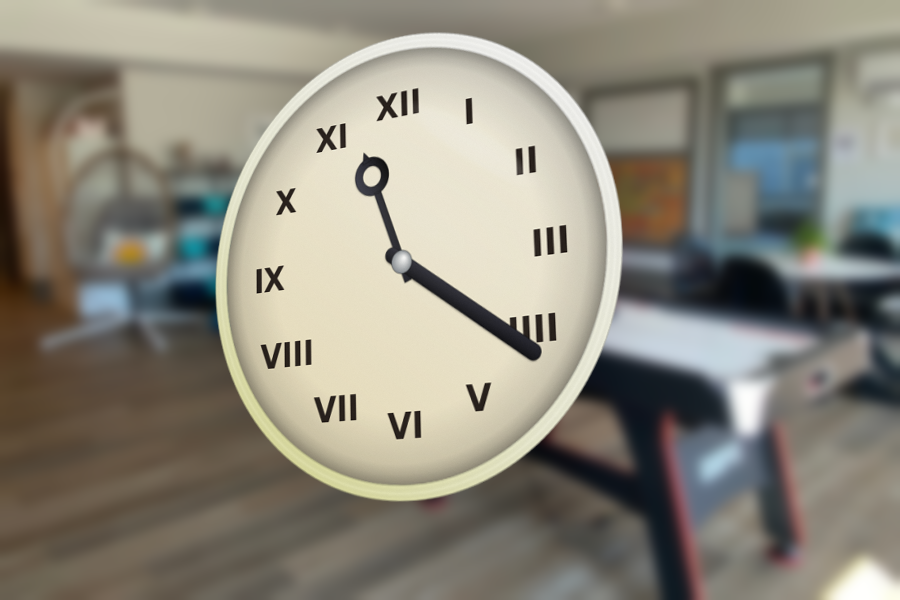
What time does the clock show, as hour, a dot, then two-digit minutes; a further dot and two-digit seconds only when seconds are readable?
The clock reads 11.21
